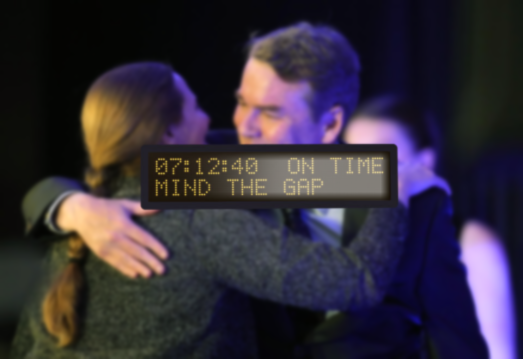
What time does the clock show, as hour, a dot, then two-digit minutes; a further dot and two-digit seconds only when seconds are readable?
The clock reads 7.12.40
